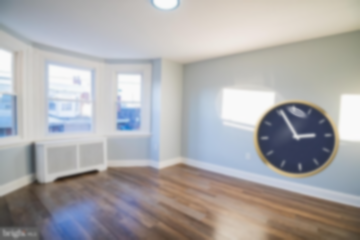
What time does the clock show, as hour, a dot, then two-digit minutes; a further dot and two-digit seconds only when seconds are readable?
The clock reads 2.56
